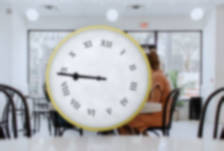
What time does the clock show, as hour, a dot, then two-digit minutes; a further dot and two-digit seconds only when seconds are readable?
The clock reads 8.44
